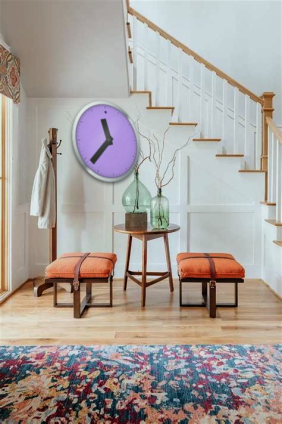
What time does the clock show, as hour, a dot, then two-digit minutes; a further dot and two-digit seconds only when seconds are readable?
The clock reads 11.38
